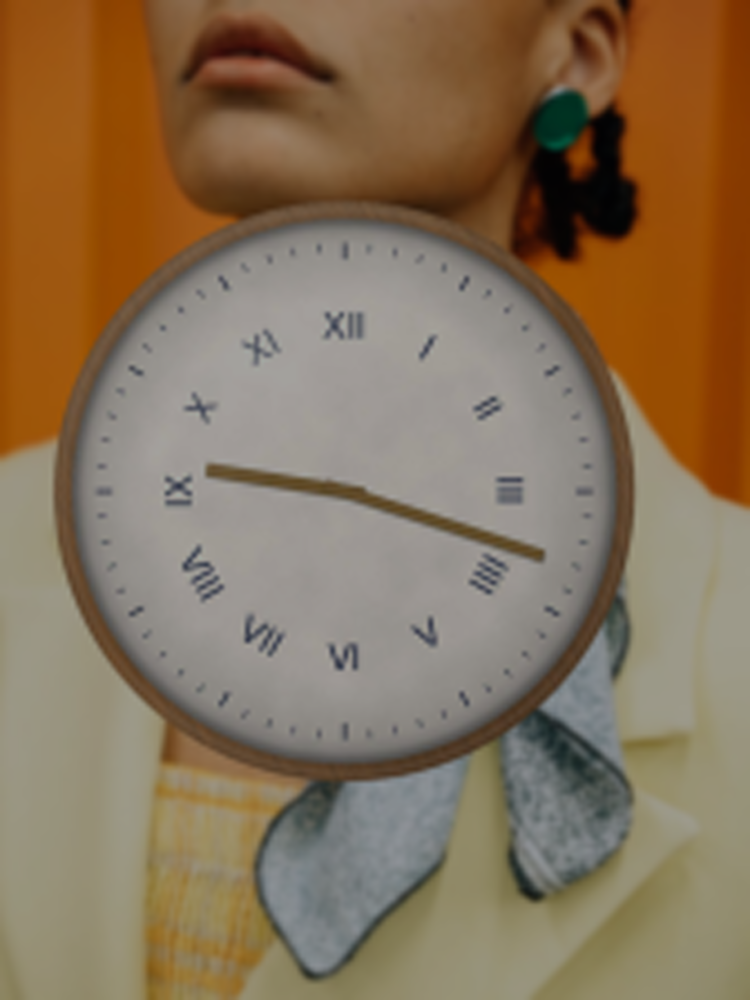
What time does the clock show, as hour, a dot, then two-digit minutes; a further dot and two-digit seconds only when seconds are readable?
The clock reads 9.18
